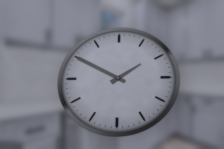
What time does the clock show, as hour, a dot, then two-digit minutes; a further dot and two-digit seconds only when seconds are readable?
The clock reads 1.50
